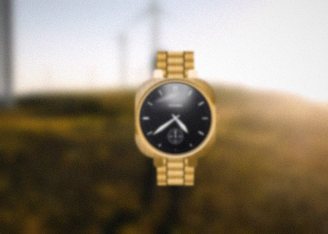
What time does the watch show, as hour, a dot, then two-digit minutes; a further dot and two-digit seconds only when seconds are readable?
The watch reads 4.39
